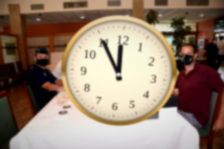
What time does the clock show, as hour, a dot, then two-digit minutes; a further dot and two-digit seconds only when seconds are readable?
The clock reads 11.55
